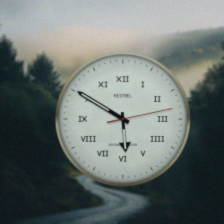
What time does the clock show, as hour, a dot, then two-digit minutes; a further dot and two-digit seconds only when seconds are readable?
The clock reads 5.50.13
